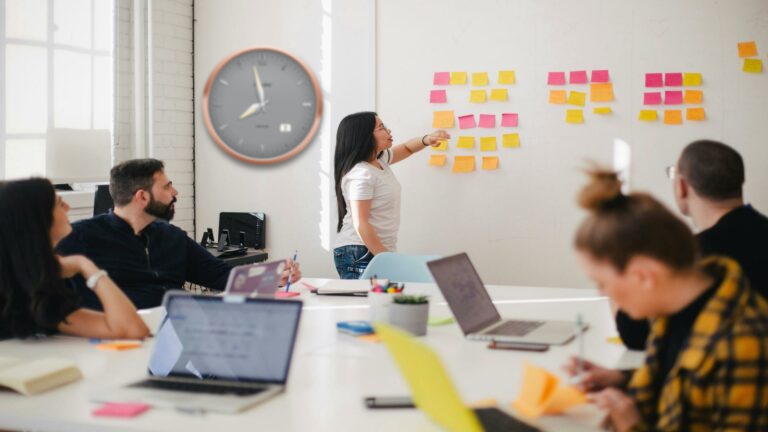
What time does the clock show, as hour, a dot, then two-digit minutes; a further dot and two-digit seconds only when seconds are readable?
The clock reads 7.58
